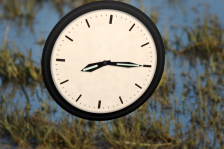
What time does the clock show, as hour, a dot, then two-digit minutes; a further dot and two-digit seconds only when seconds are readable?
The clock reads 8.15
